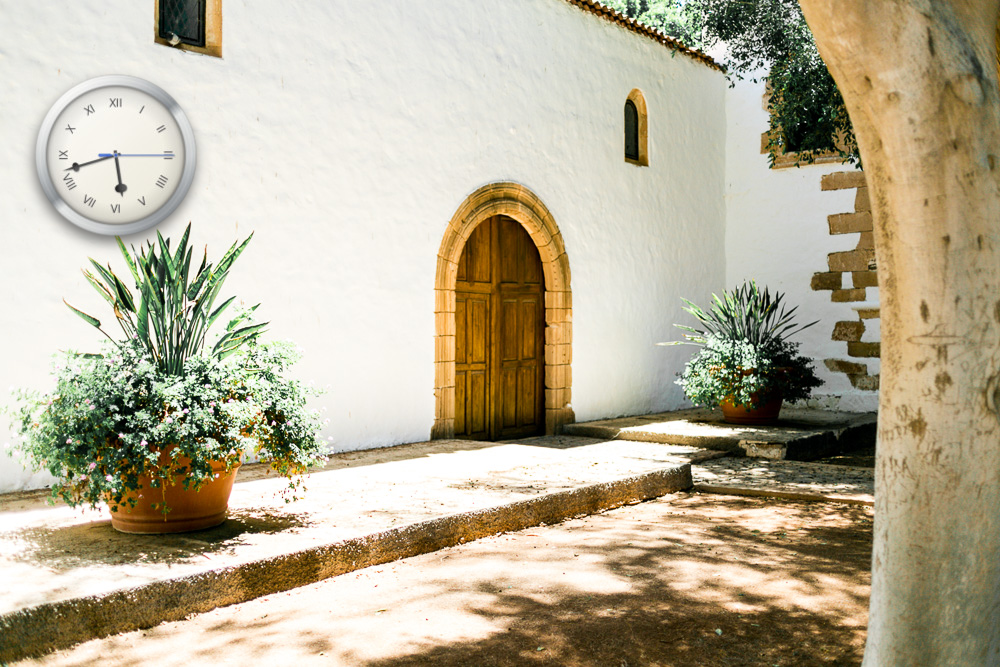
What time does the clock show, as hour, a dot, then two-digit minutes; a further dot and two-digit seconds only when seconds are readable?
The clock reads 5.42.15
